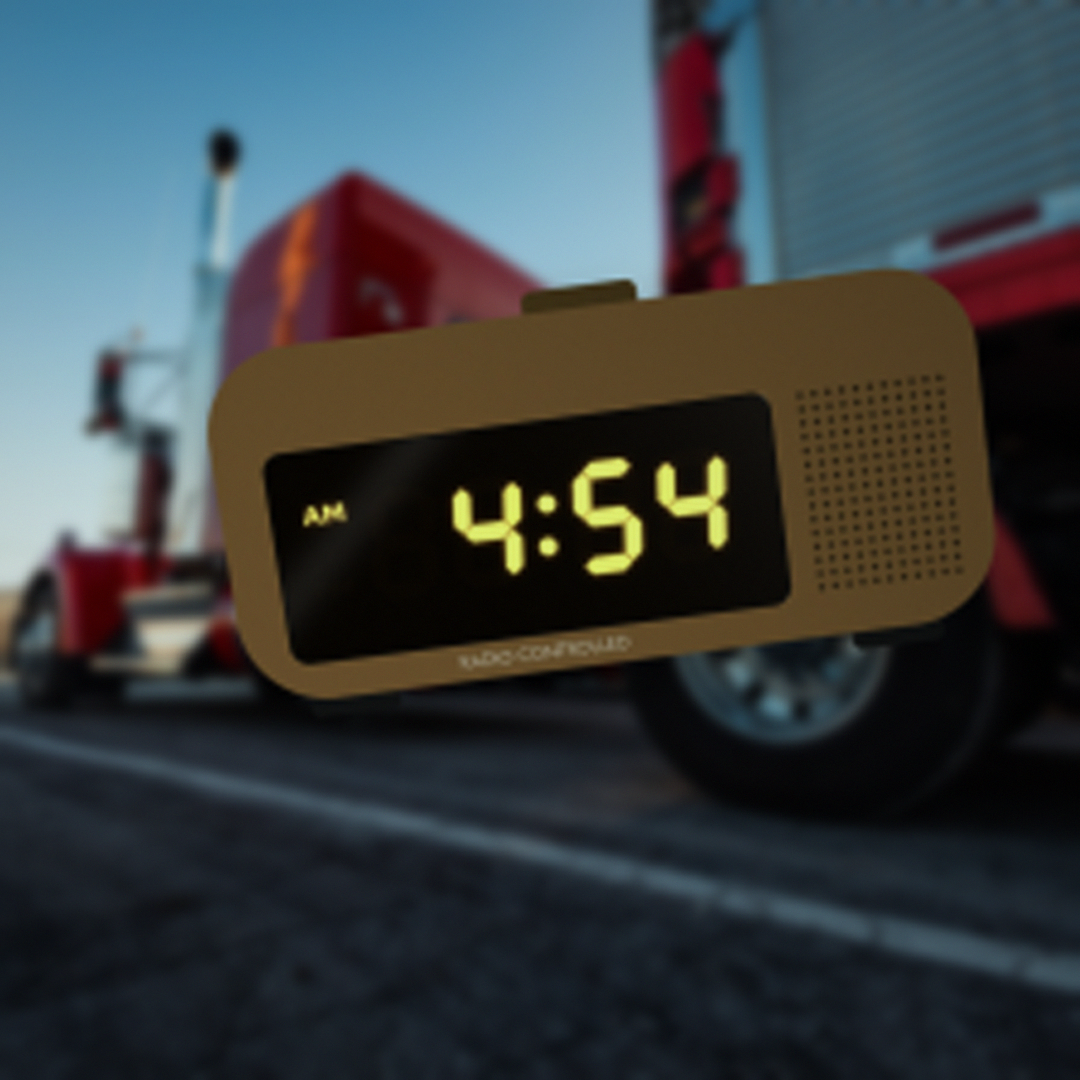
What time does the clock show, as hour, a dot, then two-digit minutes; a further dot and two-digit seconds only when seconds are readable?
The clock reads 4.54
